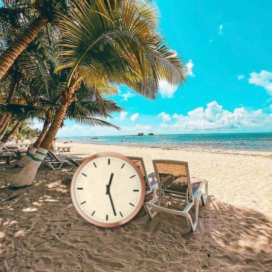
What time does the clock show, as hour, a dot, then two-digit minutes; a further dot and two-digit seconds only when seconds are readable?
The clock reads 12.27
